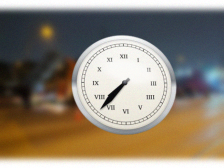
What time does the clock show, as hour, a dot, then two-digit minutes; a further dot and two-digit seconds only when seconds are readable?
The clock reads 7.37
